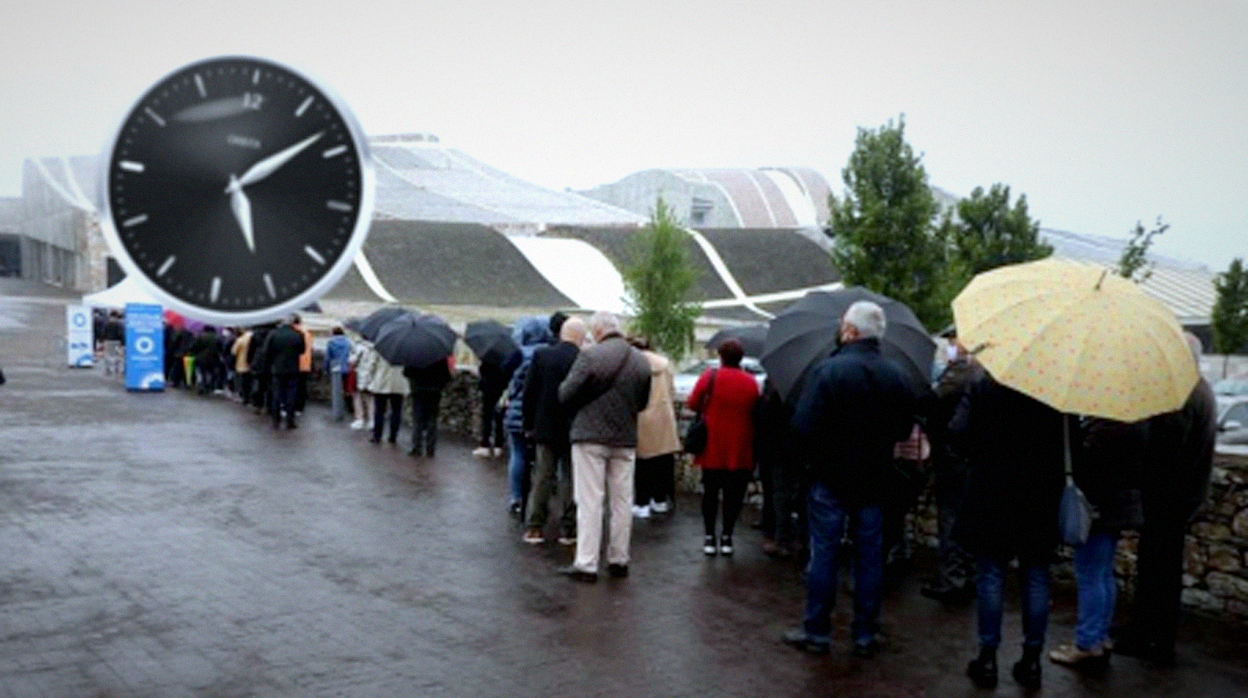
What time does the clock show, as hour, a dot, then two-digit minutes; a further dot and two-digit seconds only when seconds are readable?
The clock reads 5.08
